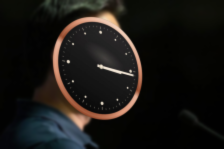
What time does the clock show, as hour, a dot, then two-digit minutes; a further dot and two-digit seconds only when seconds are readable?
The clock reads 3.16
